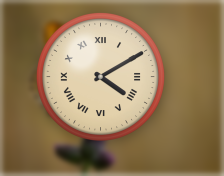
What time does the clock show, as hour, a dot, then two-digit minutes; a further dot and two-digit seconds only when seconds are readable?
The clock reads 4.10
